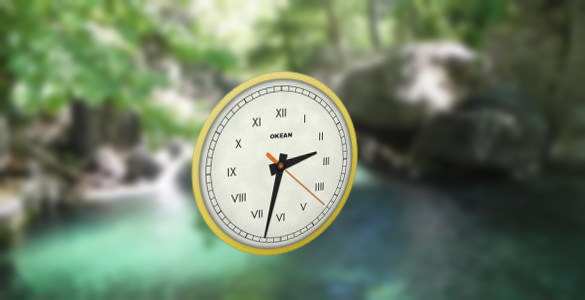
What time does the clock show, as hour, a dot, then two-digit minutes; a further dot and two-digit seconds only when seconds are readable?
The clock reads 2.32.22
